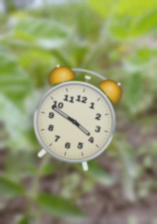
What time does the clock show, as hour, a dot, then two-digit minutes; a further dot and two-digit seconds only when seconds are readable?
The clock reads 3.48
